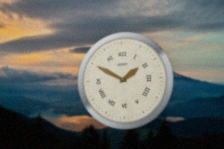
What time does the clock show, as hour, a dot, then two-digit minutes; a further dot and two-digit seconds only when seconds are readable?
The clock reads 1.50
